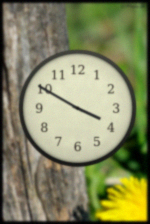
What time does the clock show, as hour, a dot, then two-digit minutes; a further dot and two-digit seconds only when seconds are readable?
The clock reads 3.50
